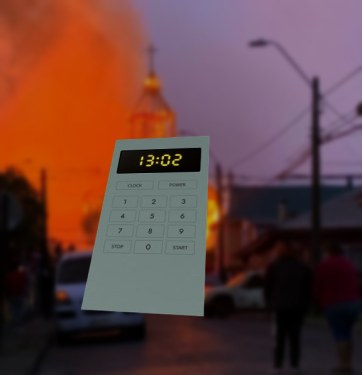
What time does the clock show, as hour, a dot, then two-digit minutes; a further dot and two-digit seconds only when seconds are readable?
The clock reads 13.02
